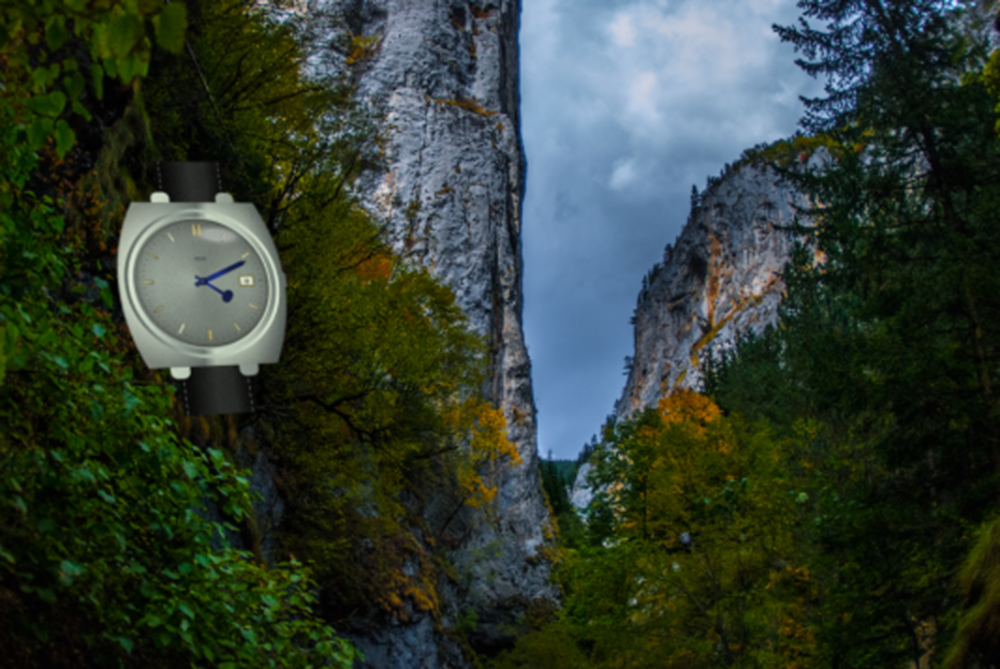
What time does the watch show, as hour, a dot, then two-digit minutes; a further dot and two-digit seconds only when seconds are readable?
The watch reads 4.11
